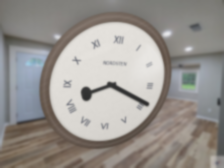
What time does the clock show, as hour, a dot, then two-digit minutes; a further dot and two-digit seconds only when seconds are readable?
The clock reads 8.19
